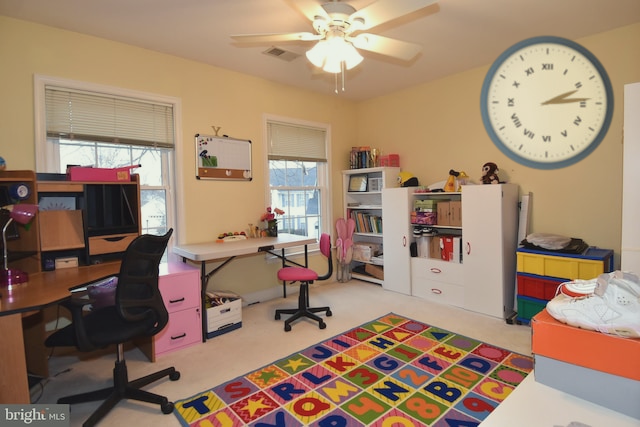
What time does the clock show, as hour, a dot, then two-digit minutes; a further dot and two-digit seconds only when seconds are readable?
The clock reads 2.14
